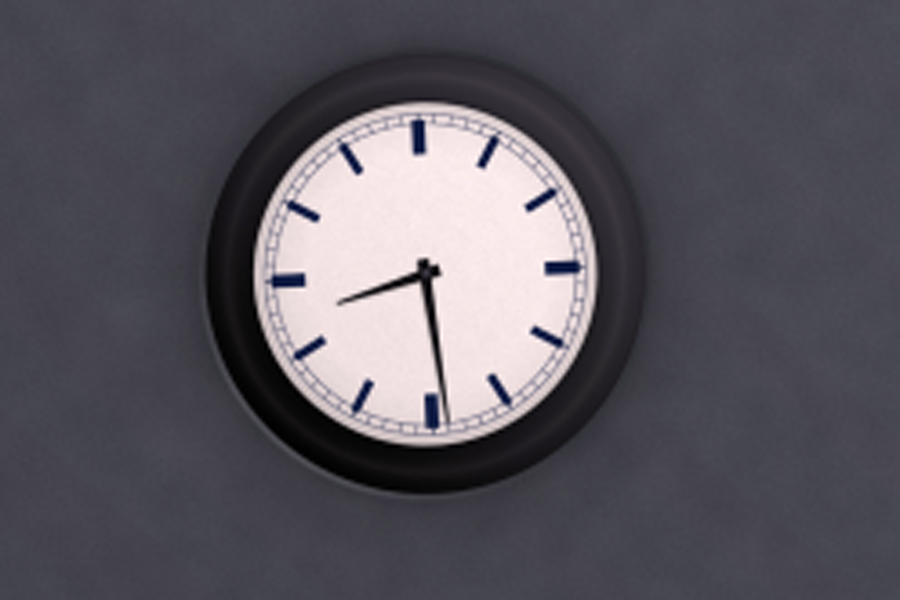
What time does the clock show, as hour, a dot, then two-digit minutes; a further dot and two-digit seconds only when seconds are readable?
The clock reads 8.29
